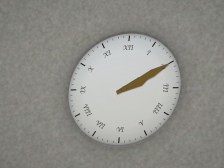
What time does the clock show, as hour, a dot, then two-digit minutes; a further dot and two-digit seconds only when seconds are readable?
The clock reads 2.10
